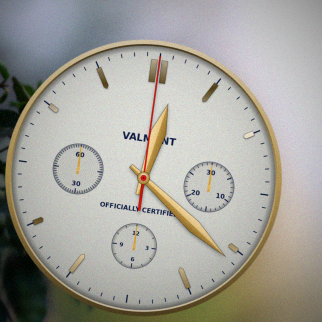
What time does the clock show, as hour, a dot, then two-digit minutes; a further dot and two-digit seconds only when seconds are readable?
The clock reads 12.21
